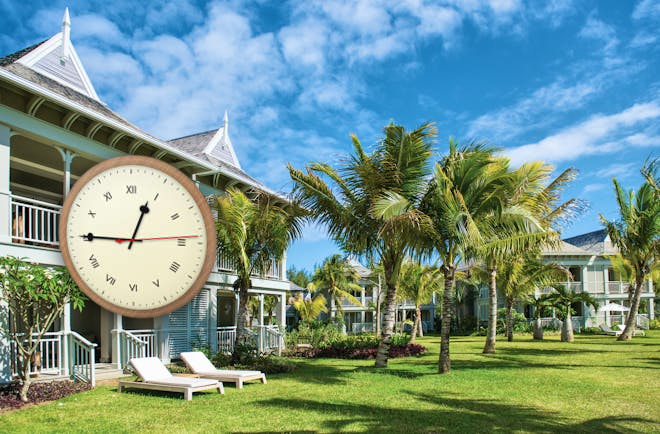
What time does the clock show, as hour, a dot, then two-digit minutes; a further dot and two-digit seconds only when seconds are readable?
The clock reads 12.45.14
